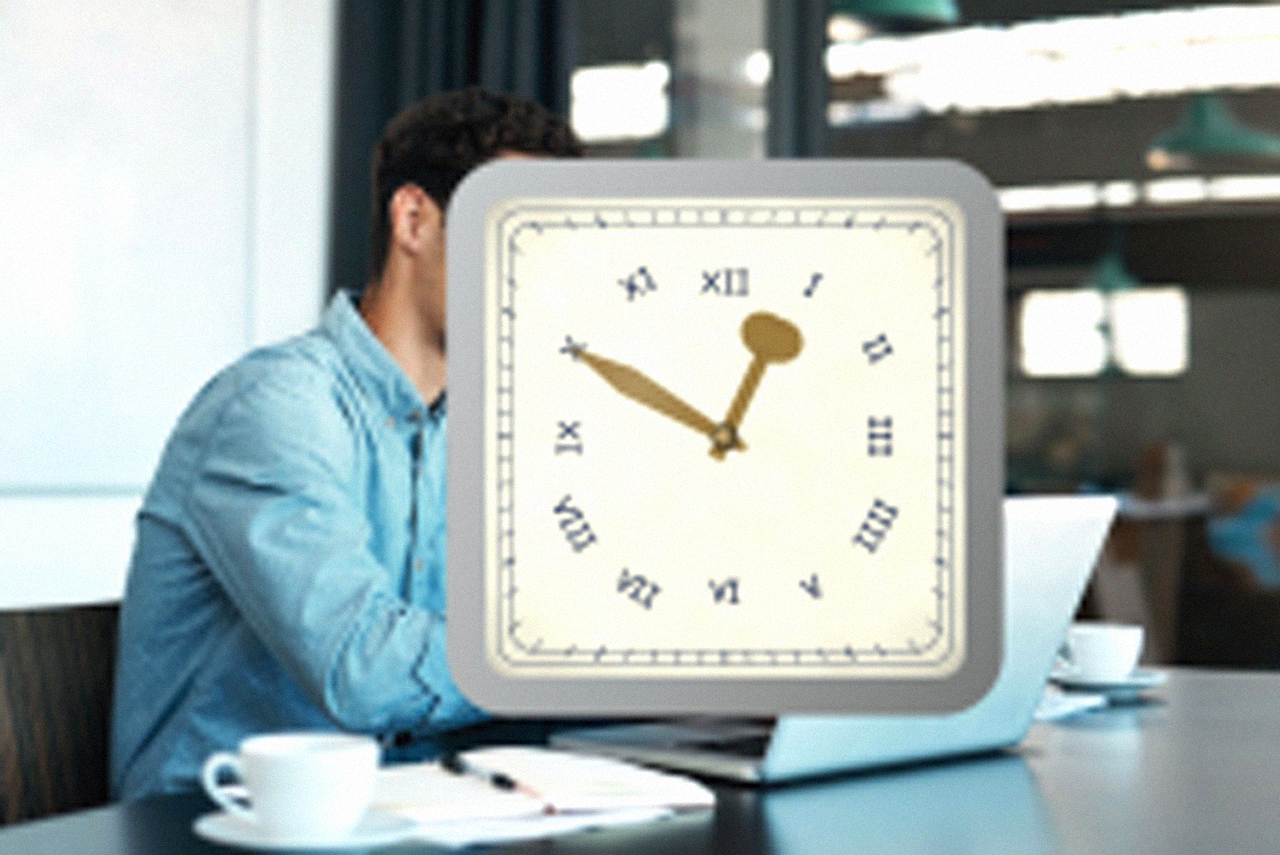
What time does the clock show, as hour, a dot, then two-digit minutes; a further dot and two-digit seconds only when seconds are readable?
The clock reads 12.50
